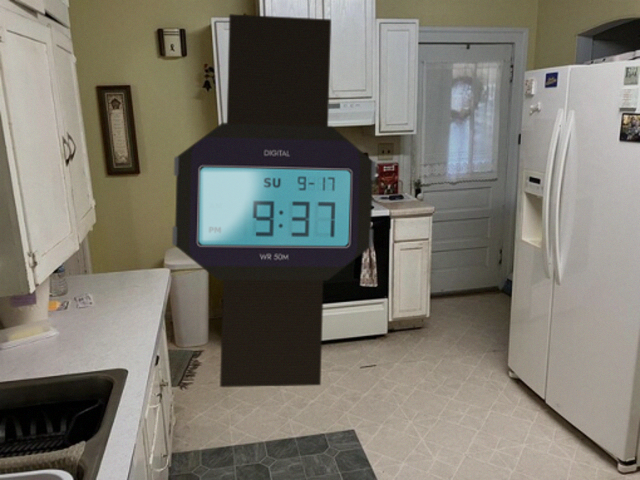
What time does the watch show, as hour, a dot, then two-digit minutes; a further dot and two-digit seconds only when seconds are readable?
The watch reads 9.37
